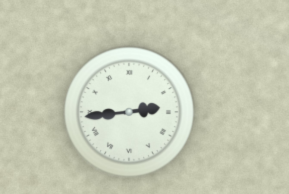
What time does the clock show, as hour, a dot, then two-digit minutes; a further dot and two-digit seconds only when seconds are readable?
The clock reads 2.44
